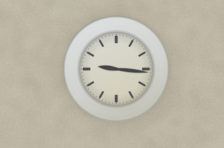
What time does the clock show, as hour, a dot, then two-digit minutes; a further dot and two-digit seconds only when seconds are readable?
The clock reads 9.16
